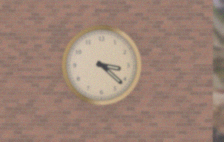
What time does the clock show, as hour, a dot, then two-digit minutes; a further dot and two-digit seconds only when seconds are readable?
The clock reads 3.22
